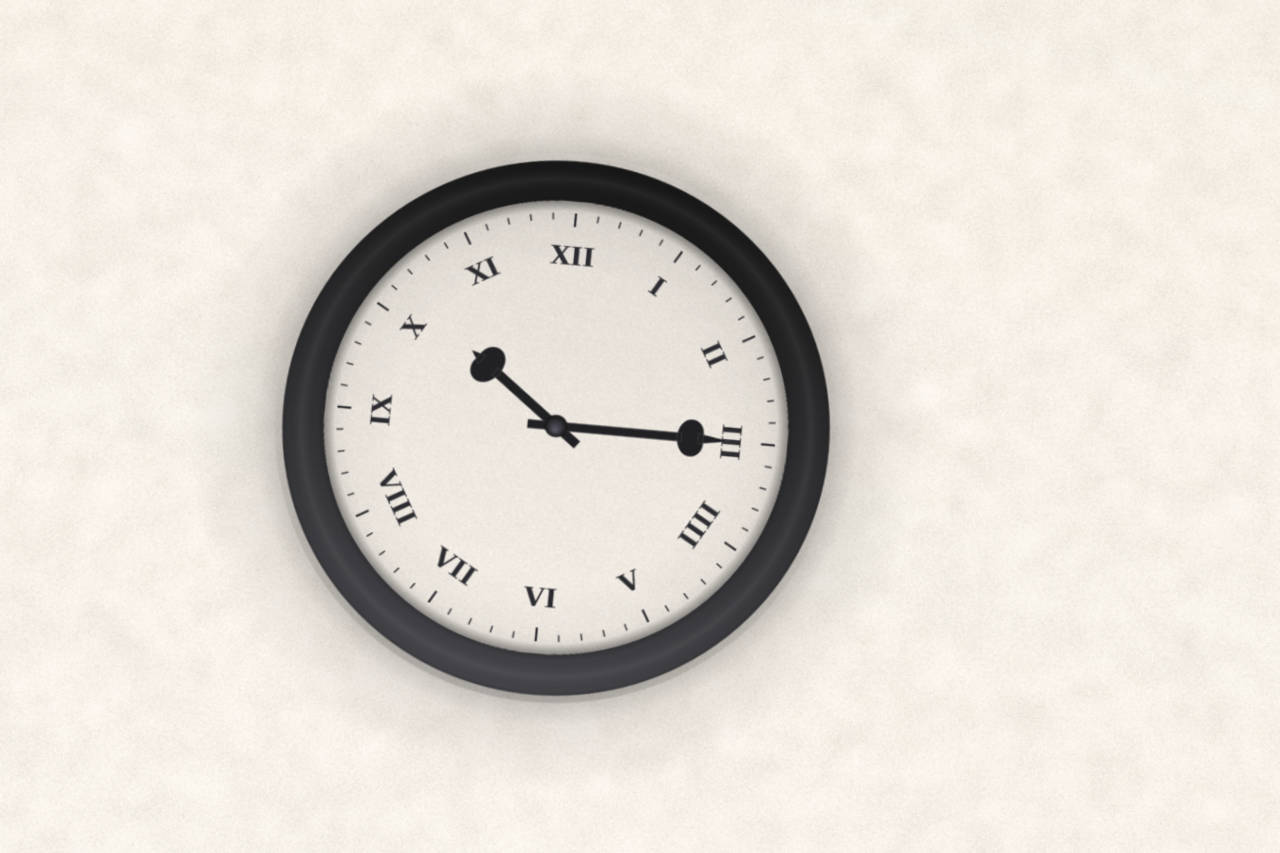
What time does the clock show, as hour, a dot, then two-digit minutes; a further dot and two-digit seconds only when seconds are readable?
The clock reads 10.15
